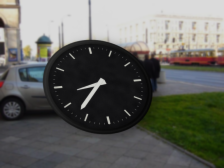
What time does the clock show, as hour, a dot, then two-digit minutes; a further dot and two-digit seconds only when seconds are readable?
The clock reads 8.37
